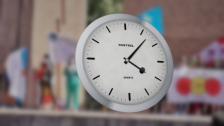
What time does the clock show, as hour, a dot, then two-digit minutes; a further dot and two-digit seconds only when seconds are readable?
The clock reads 4.07
